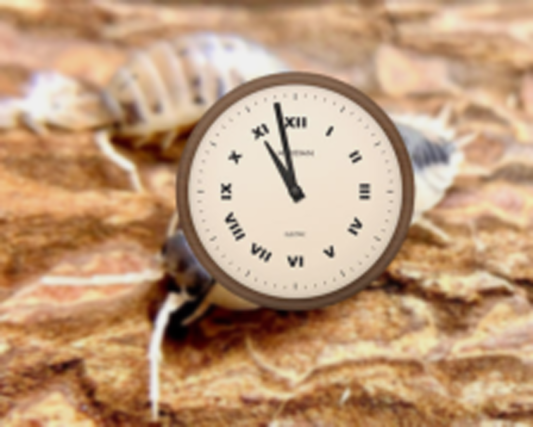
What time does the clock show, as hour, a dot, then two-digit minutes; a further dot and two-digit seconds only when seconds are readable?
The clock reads 10.58
